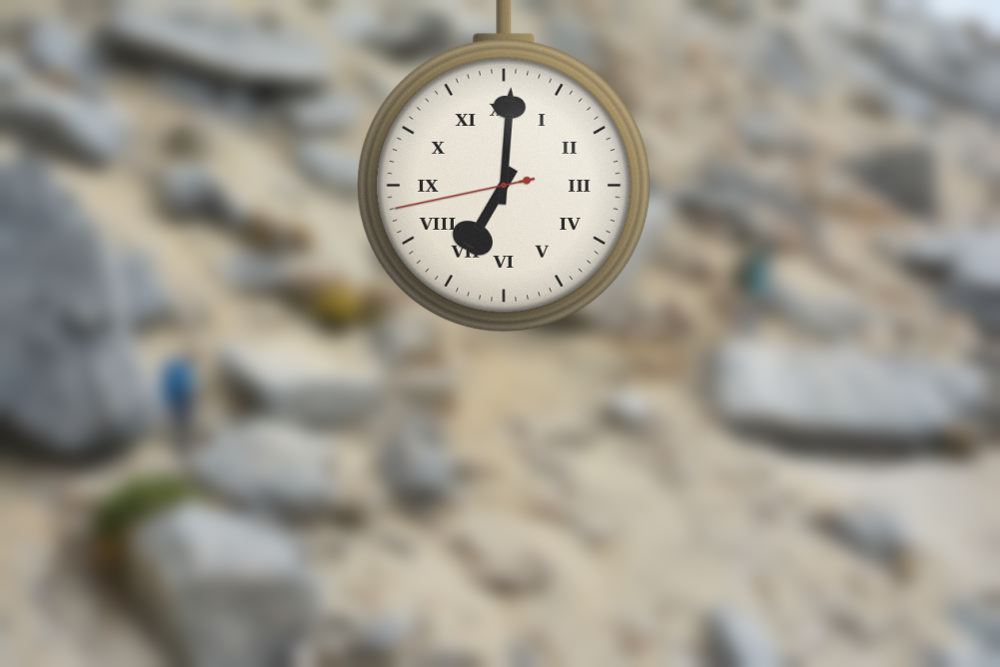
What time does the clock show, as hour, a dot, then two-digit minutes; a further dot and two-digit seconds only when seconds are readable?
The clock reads 7.00.43
